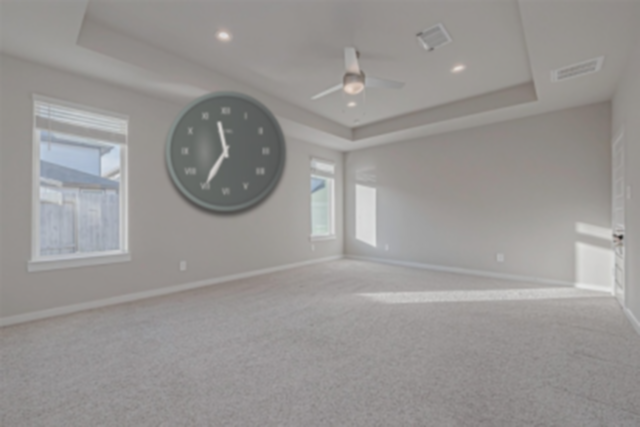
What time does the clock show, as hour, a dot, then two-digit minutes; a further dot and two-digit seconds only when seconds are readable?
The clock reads 11.35
